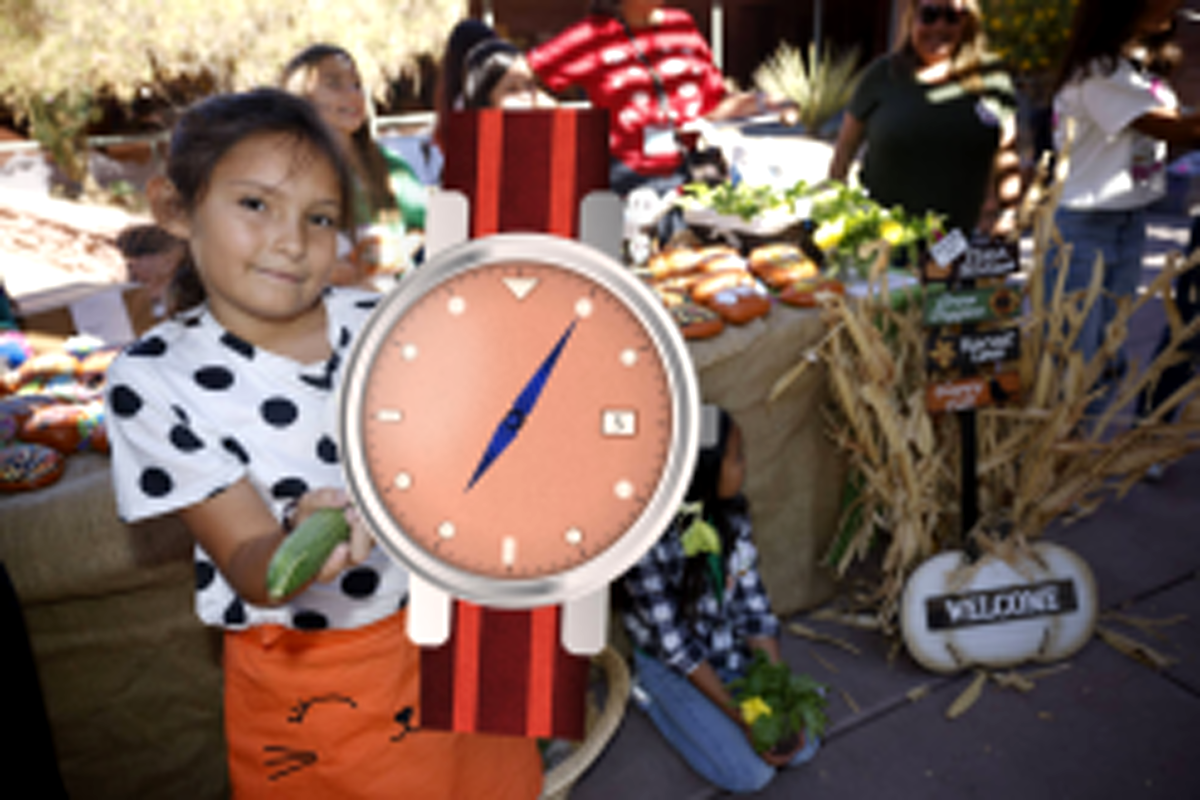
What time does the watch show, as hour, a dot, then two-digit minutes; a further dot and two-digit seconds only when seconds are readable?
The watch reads 7.05
